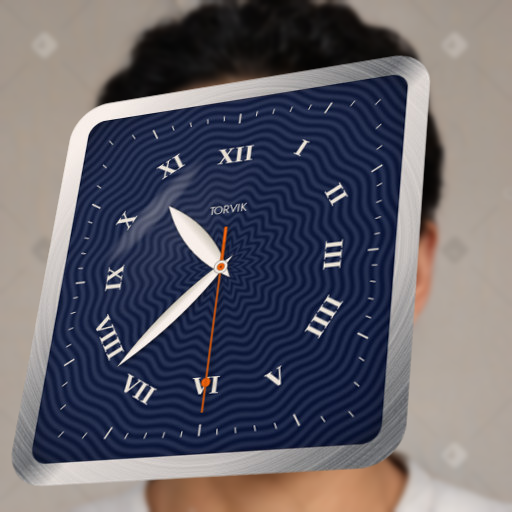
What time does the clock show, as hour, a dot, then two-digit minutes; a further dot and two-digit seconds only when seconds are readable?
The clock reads 10.37.30
